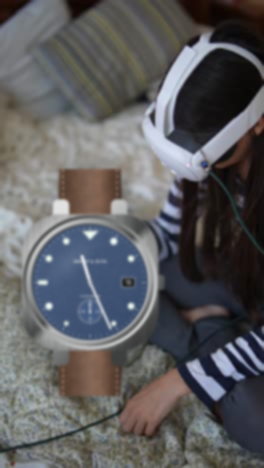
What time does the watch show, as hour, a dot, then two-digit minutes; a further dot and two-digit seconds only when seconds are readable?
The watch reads 11.26
